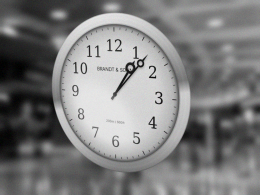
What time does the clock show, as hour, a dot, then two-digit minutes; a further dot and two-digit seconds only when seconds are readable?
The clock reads 1.07
